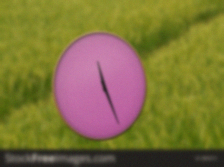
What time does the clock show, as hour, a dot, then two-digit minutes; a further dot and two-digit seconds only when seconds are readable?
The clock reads 11.26
